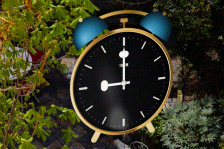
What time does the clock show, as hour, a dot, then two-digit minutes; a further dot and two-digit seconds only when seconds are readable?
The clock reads 9.00
